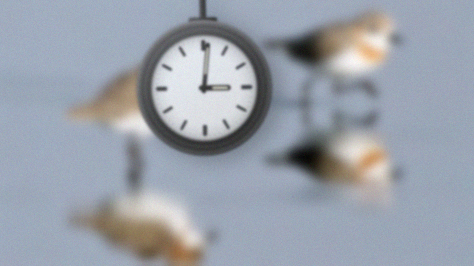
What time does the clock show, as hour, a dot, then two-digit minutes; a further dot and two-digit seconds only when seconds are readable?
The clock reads 3.01
